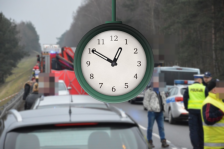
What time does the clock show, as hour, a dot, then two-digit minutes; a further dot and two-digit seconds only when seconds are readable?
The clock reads 12.50
